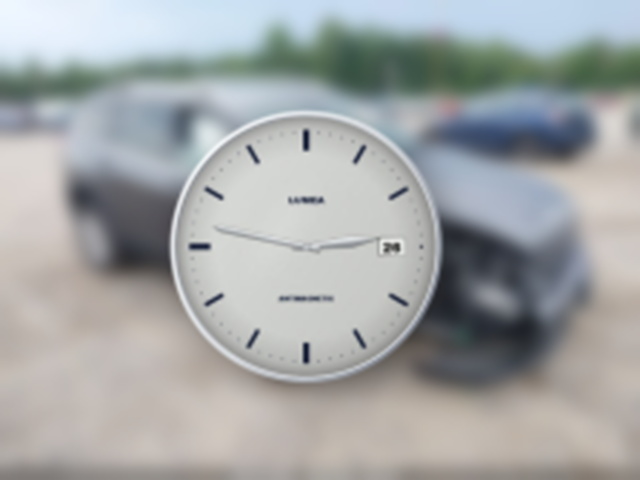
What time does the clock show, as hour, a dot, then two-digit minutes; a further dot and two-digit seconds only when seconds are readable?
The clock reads 2.47
